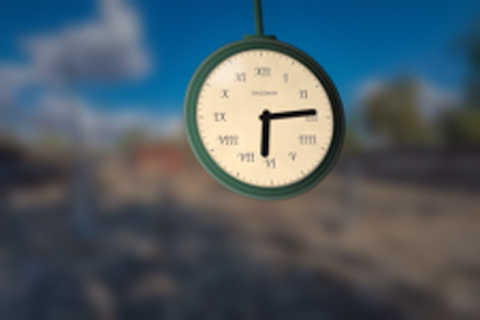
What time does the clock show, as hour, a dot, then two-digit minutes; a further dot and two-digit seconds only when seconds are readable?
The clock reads 6.14
